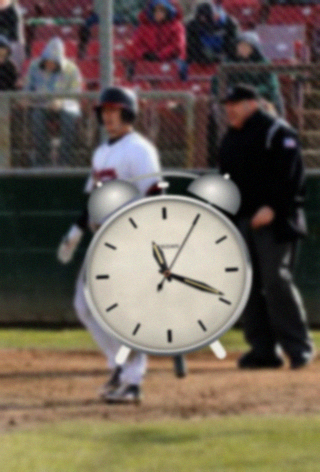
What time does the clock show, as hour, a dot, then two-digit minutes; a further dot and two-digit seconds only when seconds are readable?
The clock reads 11.19.05
